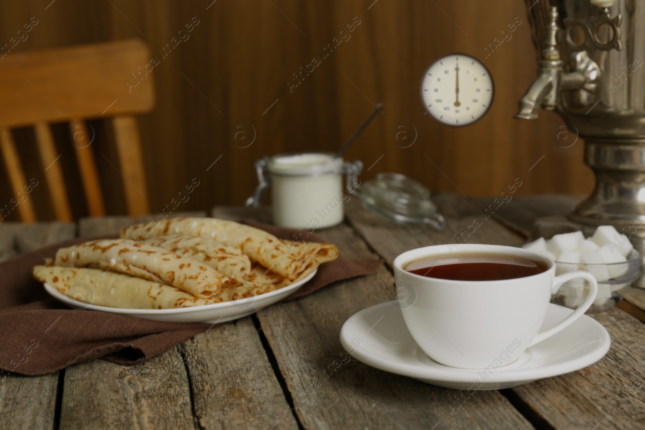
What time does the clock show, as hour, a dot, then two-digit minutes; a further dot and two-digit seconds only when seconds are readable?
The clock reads 6.00
